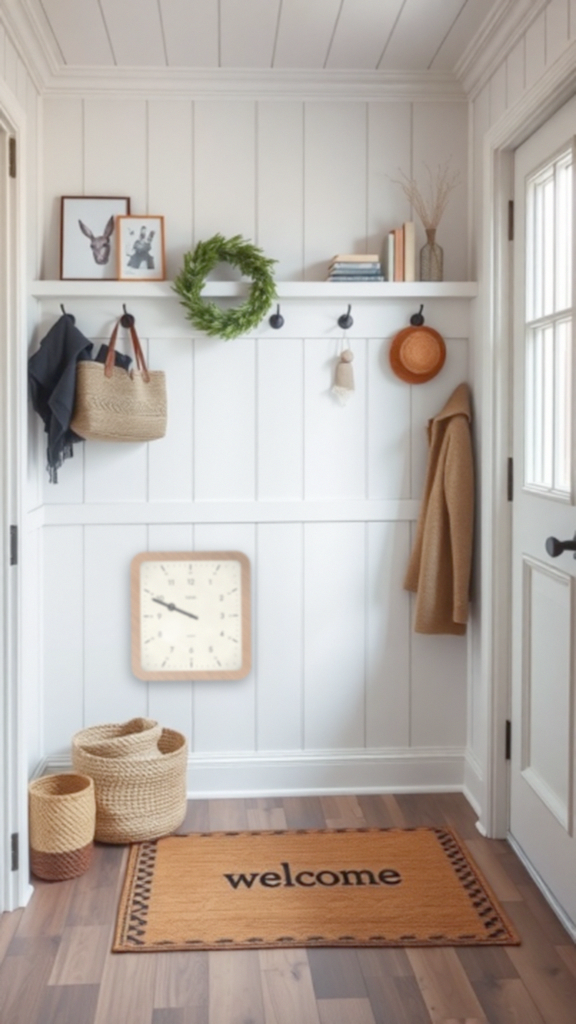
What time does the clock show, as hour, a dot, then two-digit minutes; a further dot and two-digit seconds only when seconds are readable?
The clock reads 9.49
